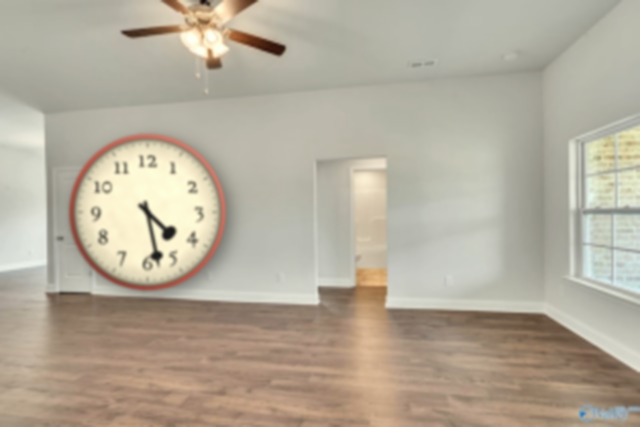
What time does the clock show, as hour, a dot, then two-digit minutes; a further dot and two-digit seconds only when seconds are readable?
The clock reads 4.28
